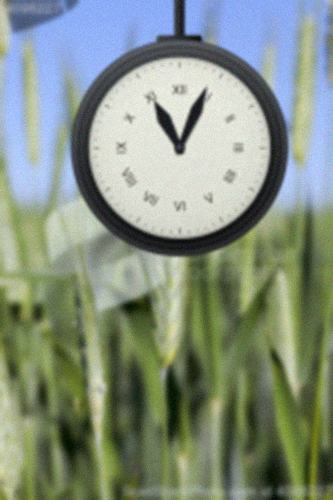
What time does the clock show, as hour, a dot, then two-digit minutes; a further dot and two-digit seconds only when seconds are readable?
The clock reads 11.04
